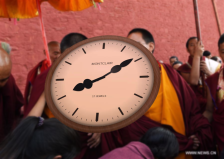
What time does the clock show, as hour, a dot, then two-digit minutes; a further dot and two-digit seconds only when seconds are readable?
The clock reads 8.09
